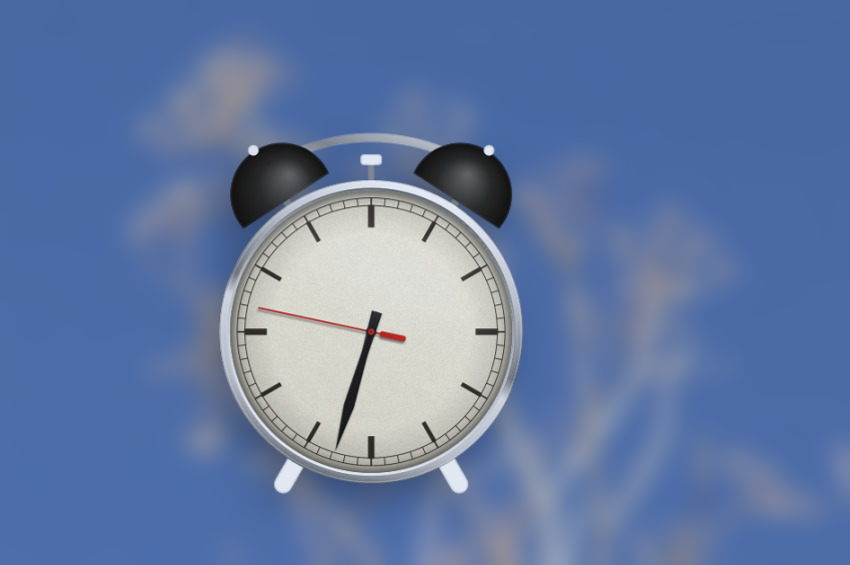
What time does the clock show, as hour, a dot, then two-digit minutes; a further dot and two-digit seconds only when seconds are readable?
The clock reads 6.32.47
